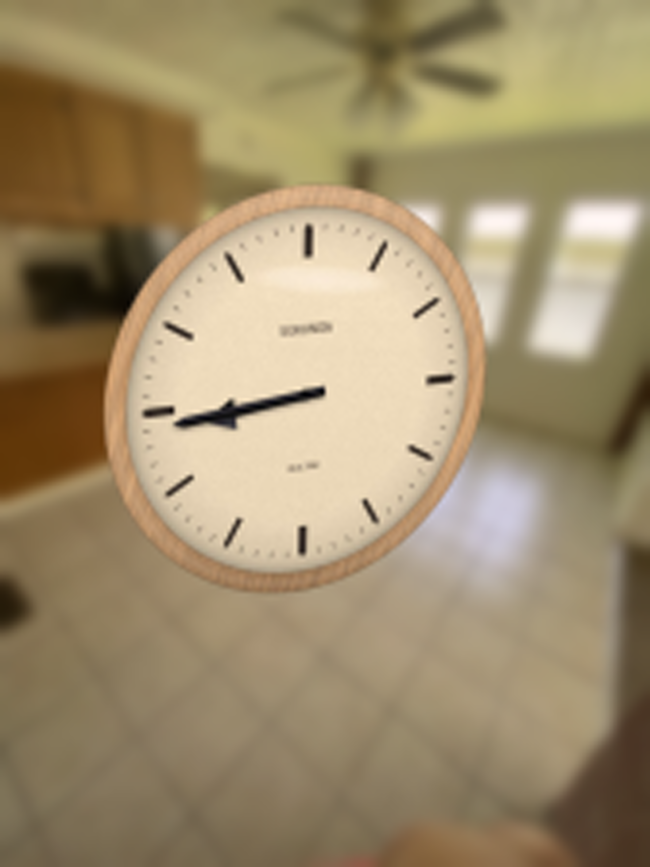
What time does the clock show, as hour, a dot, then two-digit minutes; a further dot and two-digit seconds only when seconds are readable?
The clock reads 8.44
